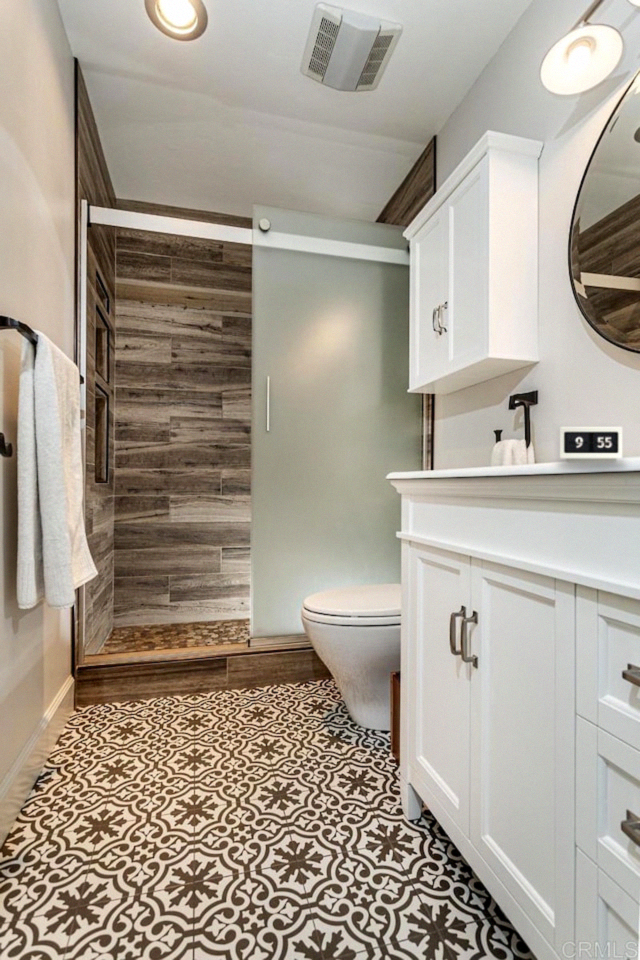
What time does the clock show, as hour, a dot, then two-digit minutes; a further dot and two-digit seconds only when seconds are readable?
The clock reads 9.55
